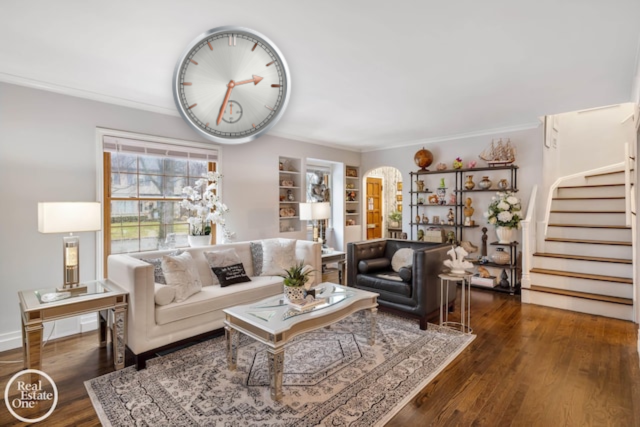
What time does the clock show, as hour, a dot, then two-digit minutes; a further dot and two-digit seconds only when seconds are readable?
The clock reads 2.33
